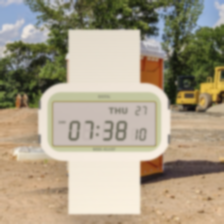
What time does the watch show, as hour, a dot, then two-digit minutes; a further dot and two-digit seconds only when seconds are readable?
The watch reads 7.38.10
